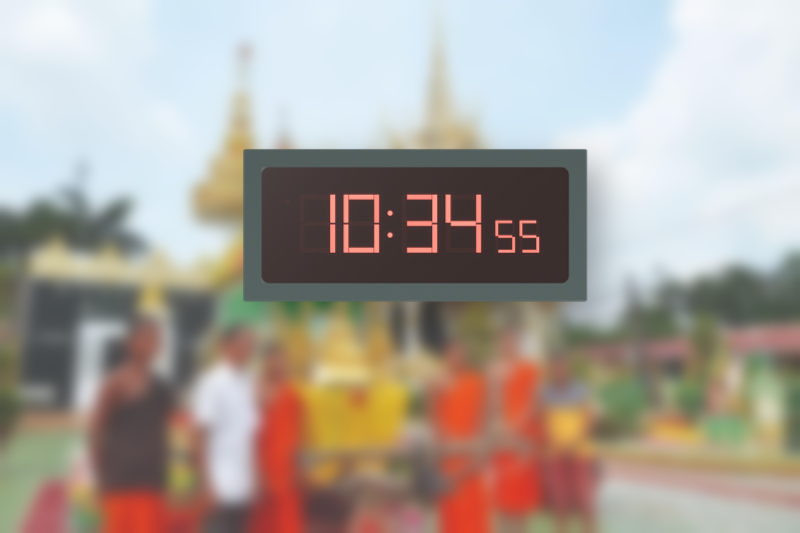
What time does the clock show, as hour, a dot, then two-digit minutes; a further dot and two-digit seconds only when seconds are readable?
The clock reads 10.34.55
